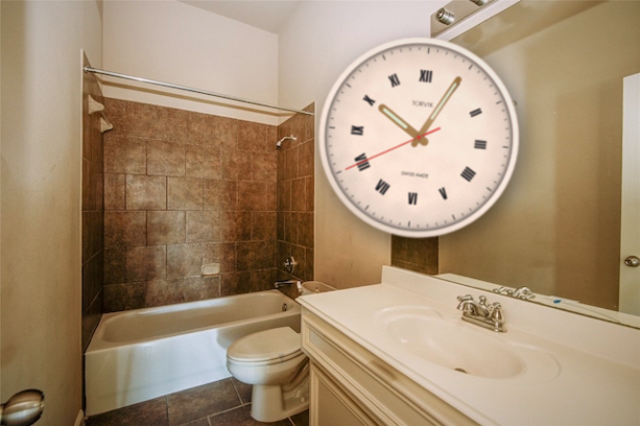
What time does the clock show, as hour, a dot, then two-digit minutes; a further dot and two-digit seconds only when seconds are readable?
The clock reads 10.04.40
